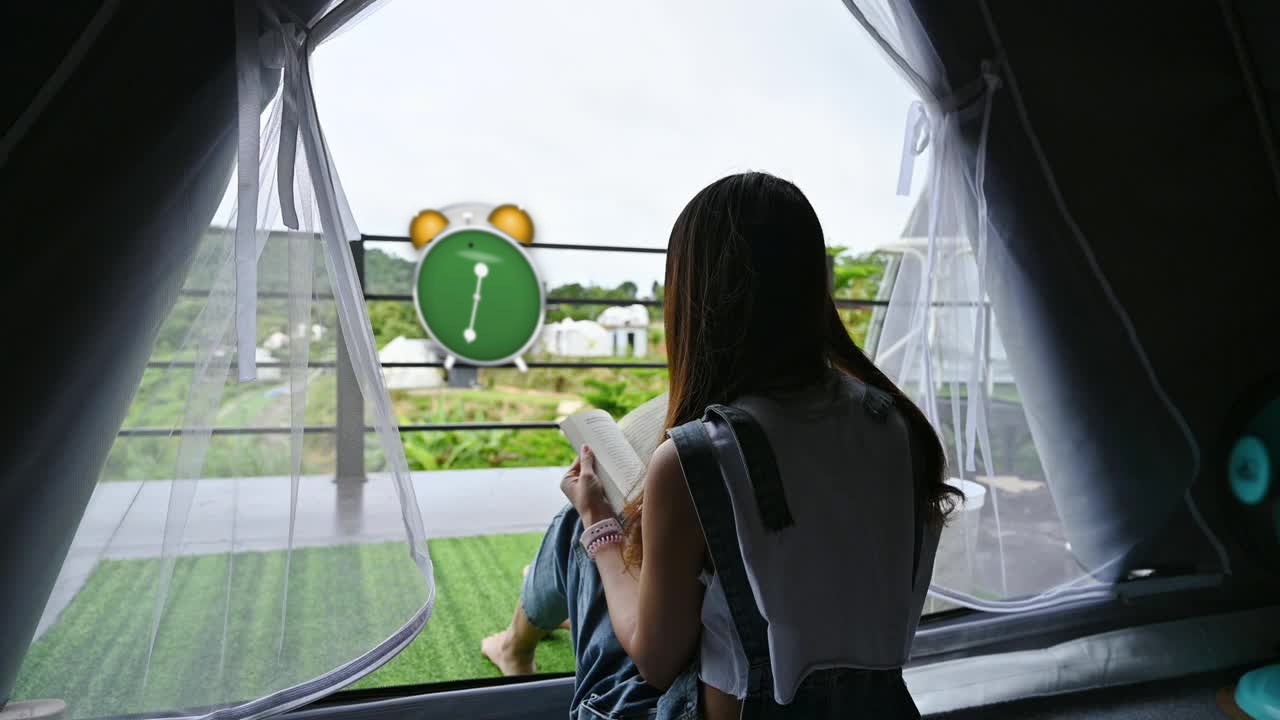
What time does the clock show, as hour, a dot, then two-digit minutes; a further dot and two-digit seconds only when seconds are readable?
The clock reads 12.33
